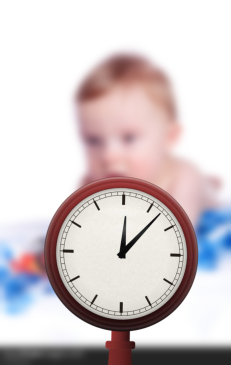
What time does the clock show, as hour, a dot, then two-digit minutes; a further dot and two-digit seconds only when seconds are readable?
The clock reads 12.07
